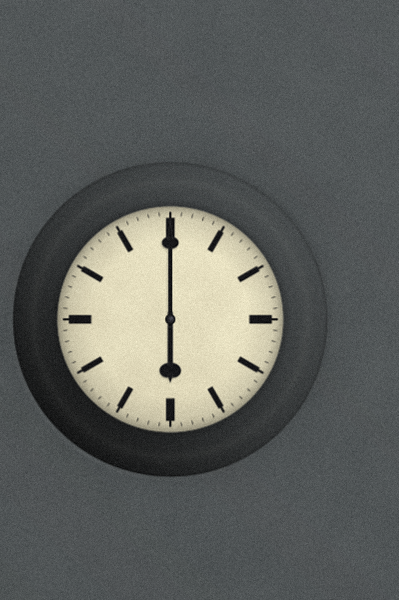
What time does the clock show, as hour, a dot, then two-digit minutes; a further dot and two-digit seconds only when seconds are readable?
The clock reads 6.00
